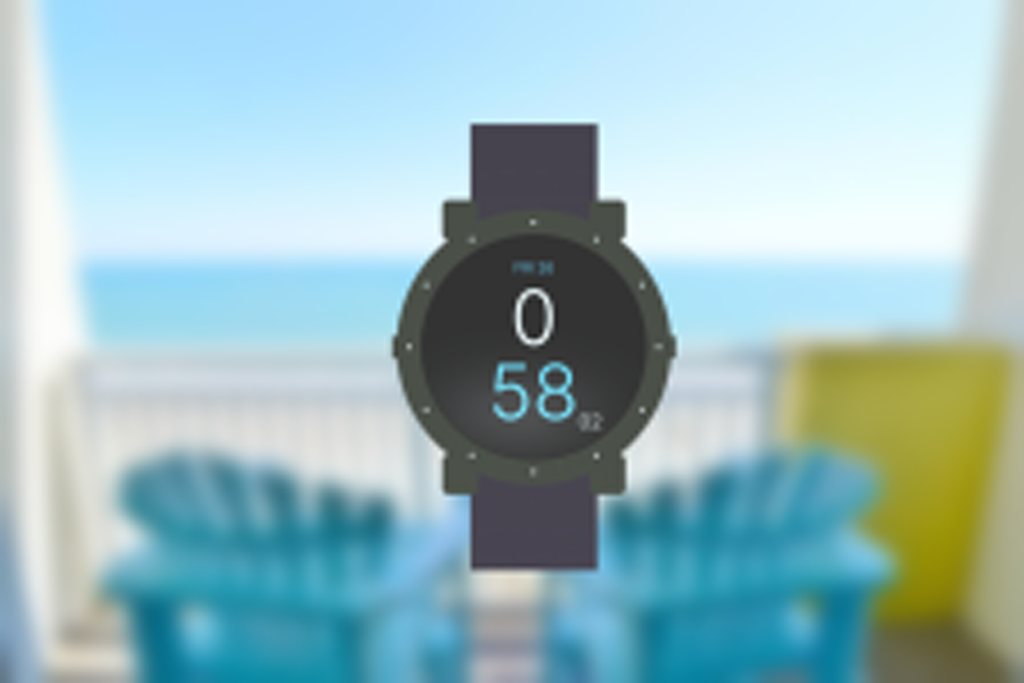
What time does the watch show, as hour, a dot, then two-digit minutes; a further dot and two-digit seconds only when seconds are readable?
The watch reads 0.58
